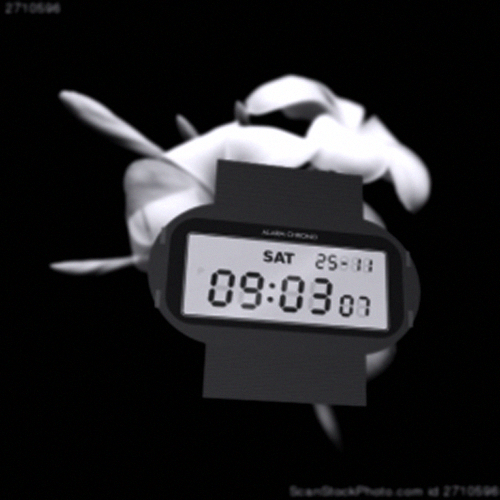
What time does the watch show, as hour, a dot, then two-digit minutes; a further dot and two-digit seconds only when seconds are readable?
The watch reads 9.03.07
